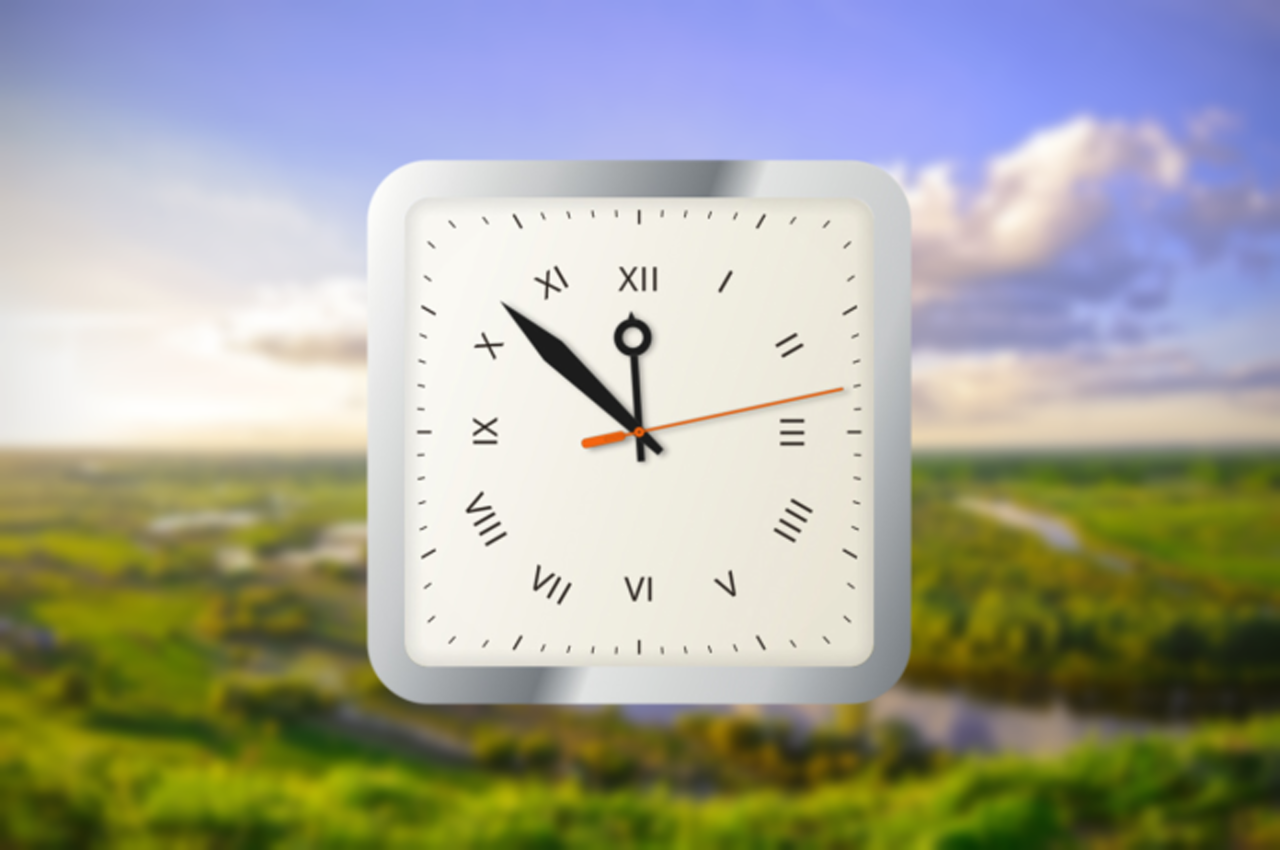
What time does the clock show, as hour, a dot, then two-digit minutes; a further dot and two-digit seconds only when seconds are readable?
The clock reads 11.52.13
